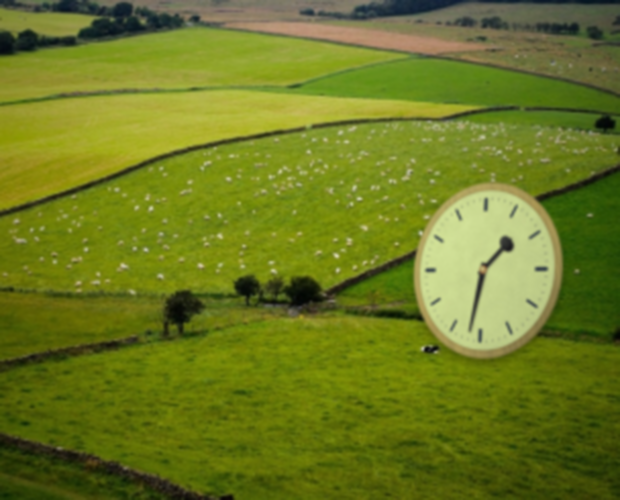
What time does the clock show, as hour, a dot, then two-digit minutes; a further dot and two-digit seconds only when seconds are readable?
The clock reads 1.32
